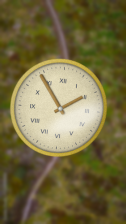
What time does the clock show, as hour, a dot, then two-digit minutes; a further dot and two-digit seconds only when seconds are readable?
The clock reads 1.54
